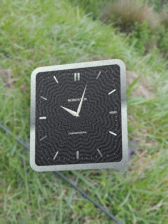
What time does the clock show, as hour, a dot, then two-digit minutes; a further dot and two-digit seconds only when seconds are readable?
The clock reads 10.03
